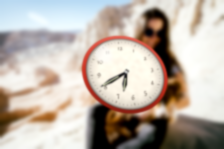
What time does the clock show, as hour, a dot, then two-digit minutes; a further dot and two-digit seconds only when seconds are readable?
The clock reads 6.41
